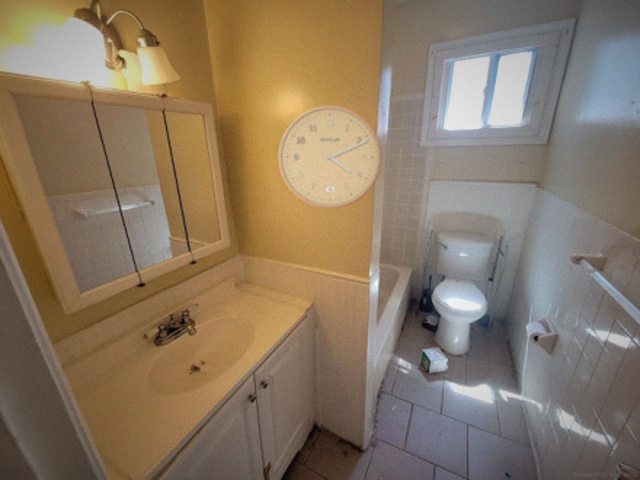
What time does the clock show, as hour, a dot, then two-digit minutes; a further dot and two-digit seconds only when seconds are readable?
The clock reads 4.11
